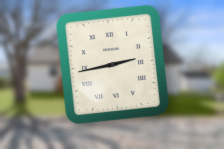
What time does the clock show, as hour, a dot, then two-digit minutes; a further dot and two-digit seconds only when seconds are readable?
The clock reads 2.44
